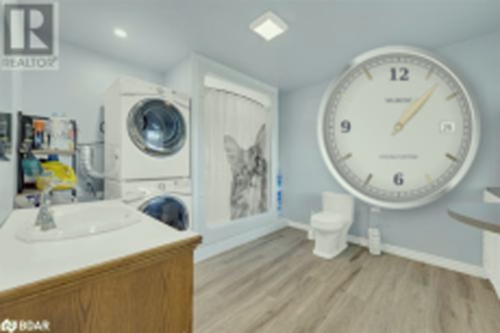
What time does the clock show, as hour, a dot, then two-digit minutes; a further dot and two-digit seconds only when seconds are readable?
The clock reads 1.07
